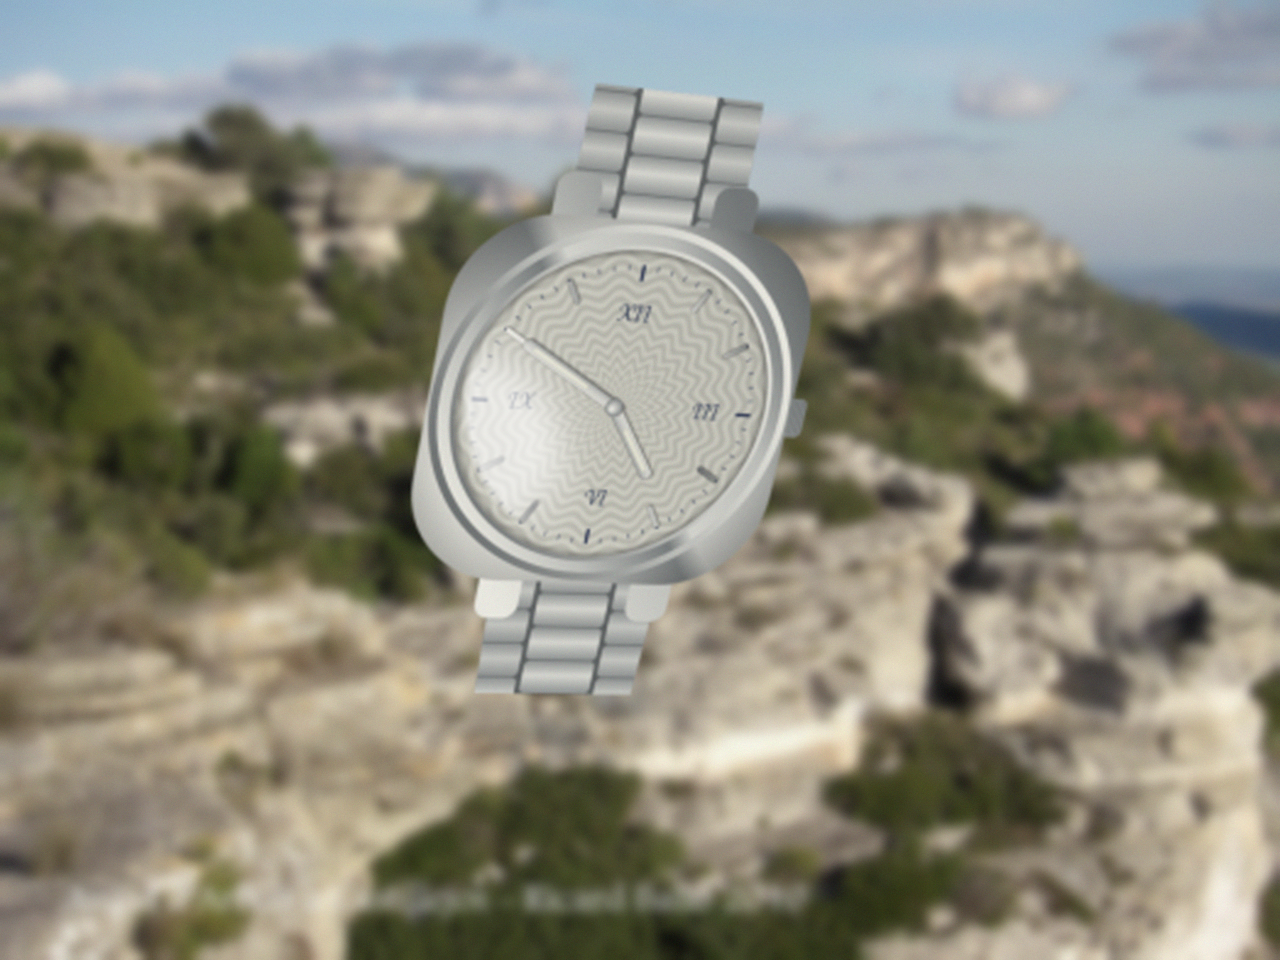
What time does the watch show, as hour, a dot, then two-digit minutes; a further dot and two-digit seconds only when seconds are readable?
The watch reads 4.50
